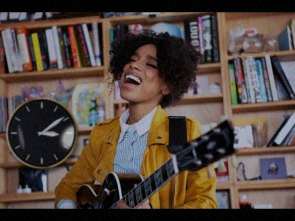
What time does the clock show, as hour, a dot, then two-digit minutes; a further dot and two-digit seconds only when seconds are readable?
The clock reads 3.09
